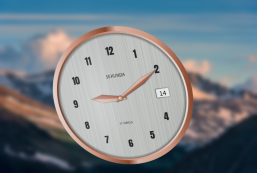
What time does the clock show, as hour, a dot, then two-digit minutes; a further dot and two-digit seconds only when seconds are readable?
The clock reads 9.10
